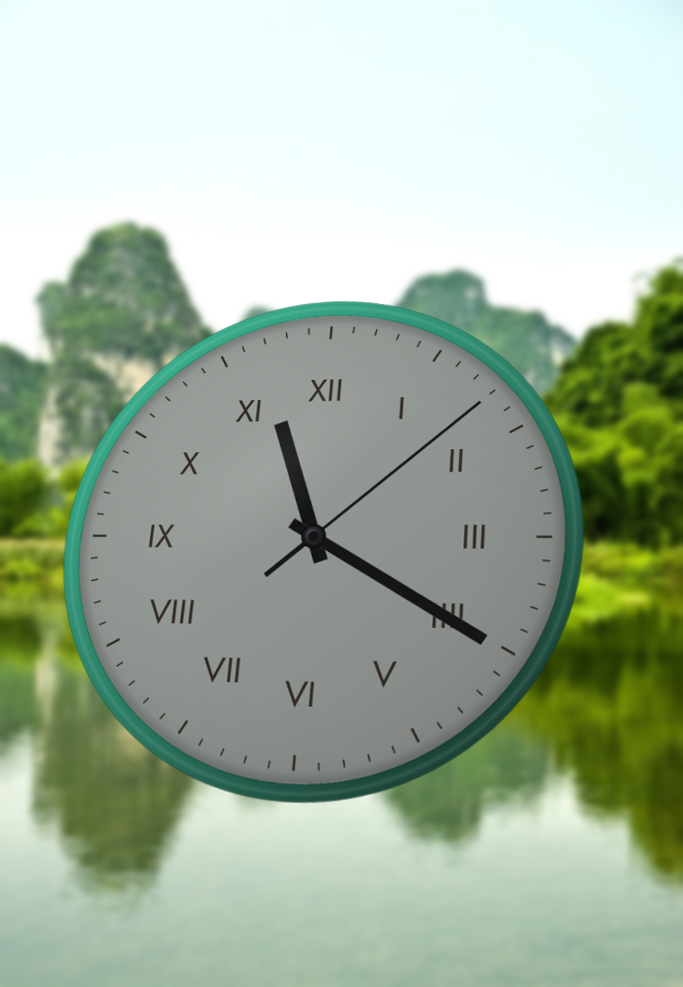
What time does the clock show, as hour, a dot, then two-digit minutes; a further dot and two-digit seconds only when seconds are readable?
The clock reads 11.20.08
